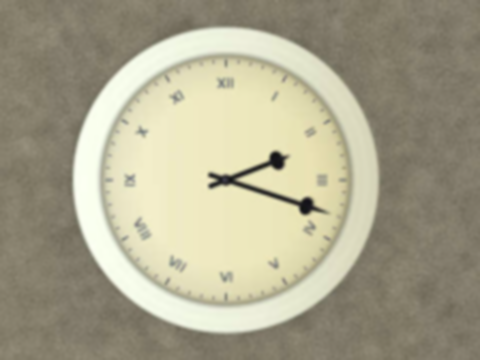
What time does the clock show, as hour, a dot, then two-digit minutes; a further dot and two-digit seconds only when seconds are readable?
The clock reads 2.18
